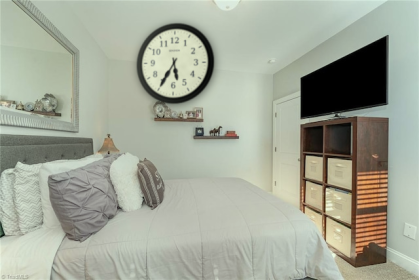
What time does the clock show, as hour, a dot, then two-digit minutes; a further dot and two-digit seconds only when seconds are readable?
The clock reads 5.35
